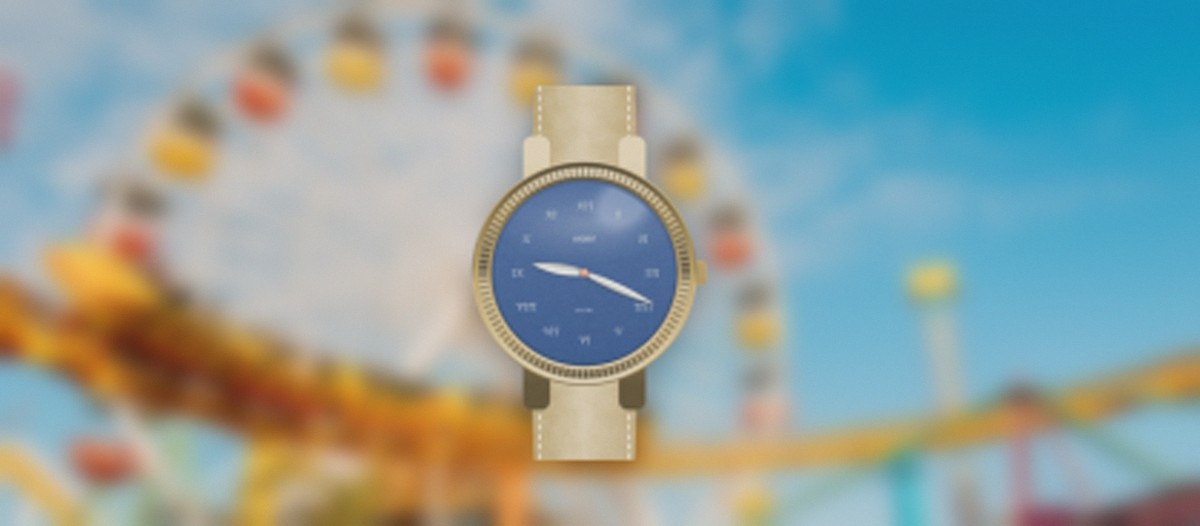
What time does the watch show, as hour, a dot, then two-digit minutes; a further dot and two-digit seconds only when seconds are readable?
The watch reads 9.19
